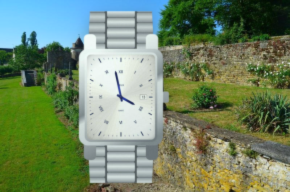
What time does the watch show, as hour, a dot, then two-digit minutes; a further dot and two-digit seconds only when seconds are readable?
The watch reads 3.58
